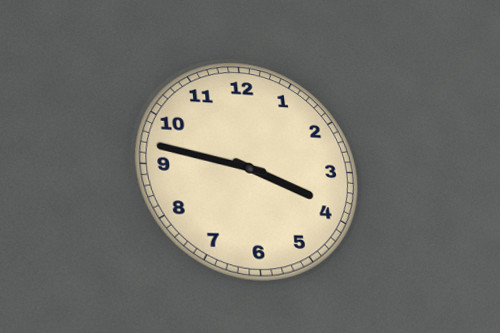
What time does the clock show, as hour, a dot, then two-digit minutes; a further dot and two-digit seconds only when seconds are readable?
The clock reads 3.47
